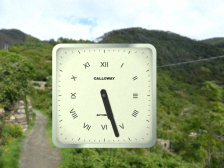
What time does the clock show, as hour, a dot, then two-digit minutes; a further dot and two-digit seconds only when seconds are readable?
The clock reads 5.27
